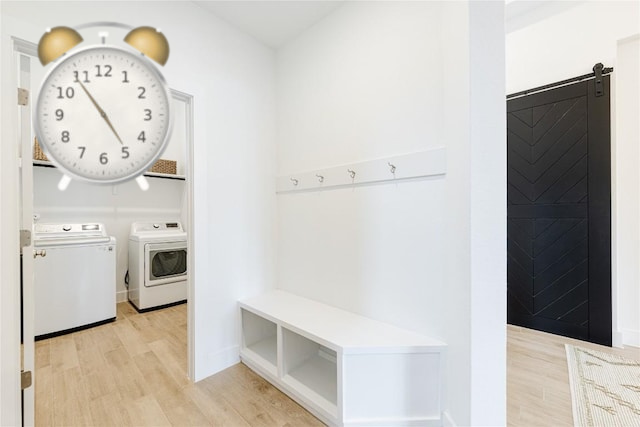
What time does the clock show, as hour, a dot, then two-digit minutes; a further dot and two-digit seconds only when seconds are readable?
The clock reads 4.54
